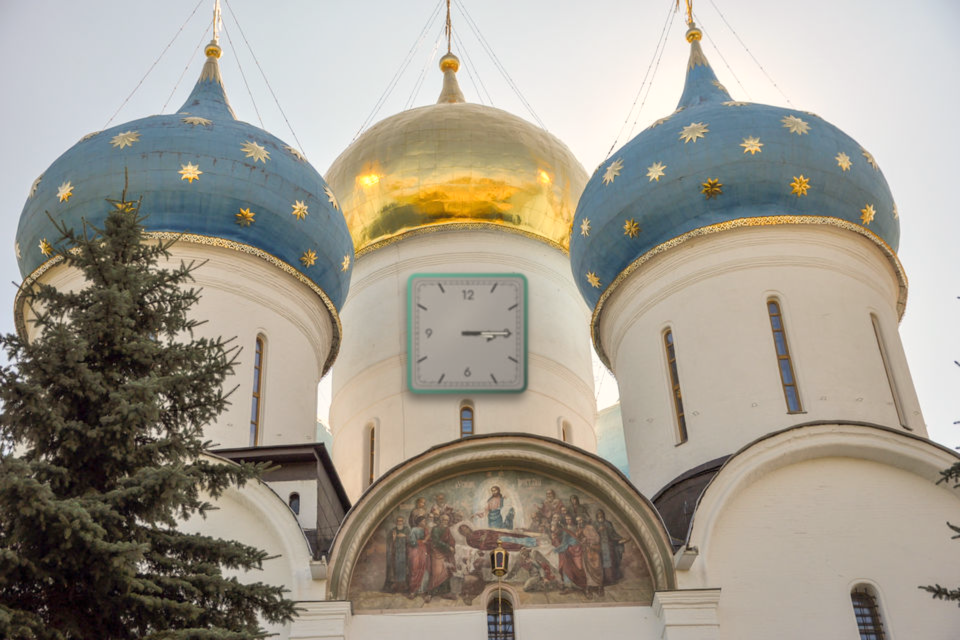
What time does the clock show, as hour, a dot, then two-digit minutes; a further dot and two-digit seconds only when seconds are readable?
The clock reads 3.15
